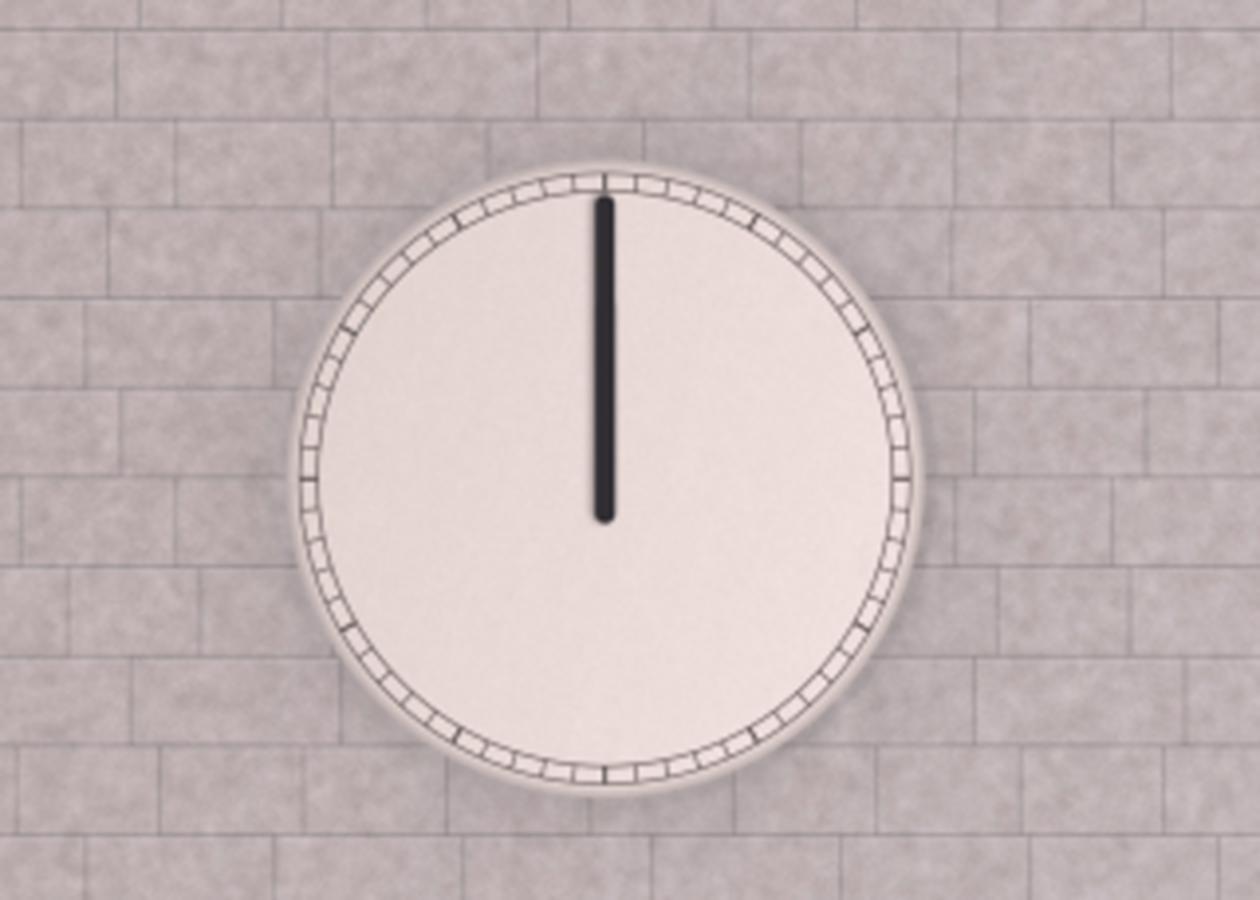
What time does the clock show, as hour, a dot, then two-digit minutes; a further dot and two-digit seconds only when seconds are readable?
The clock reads 12.00
